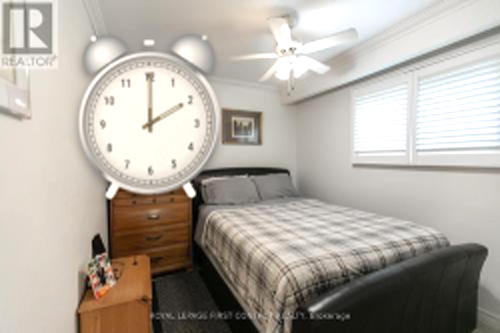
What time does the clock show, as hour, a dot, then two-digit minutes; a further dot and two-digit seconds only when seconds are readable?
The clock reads 2.00
